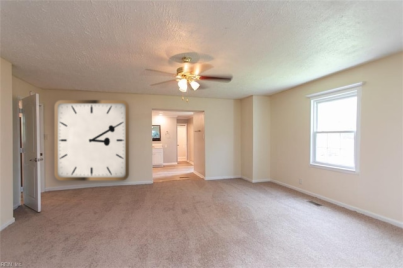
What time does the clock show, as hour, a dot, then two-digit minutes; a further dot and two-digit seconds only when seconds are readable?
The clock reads 3.10
